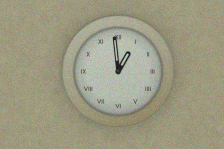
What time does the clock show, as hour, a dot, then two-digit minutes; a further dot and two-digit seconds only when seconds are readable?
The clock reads 12.59
